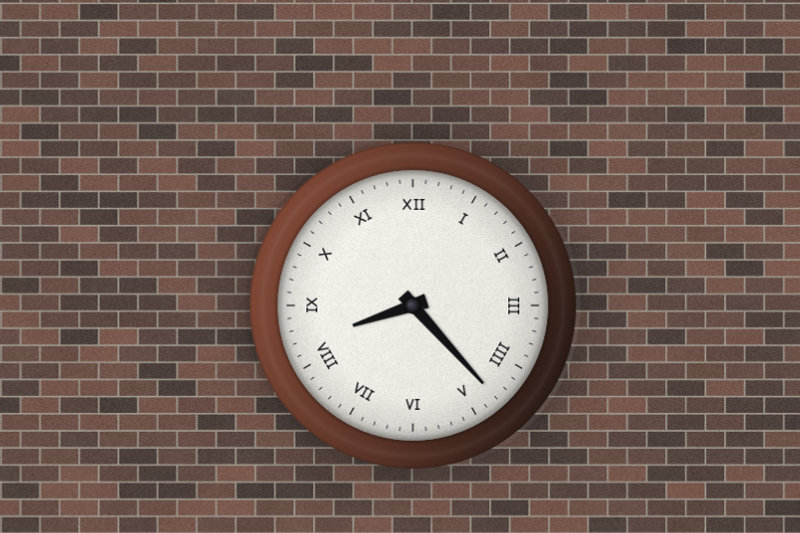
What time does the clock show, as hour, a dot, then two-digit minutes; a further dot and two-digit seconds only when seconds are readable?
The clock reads 8.23
